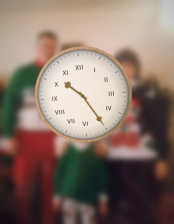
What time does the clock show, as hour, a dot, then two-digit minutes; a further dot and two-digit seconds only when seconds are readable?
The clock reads 10.25
